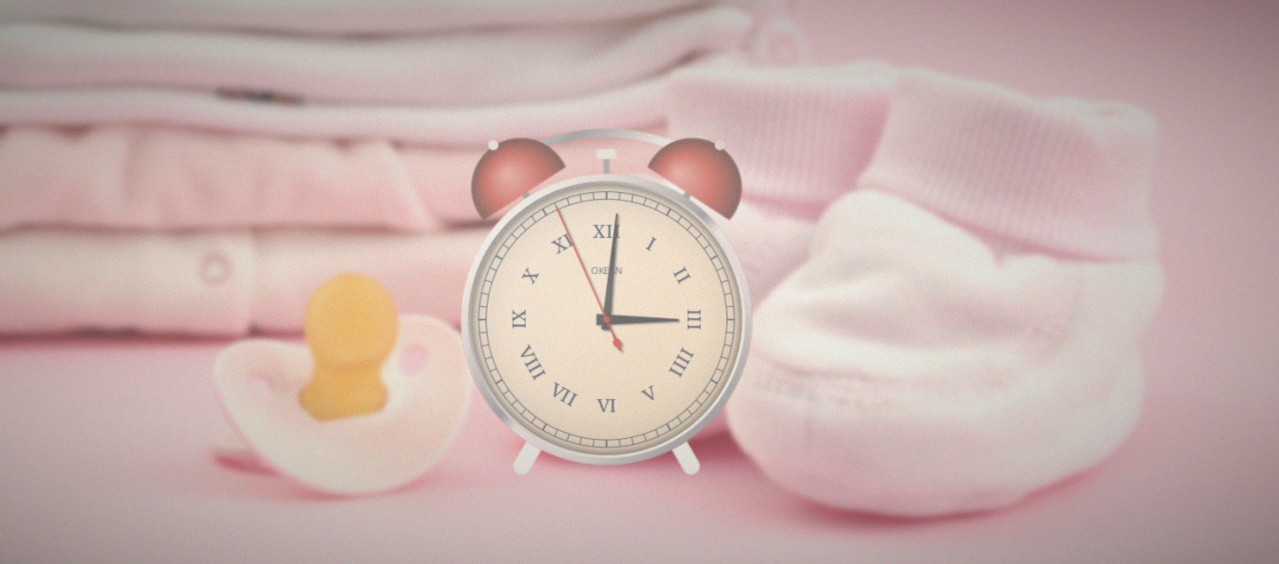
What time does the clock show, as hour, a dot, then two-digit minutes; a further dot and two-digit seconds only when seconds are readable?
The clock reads 3.00.56
